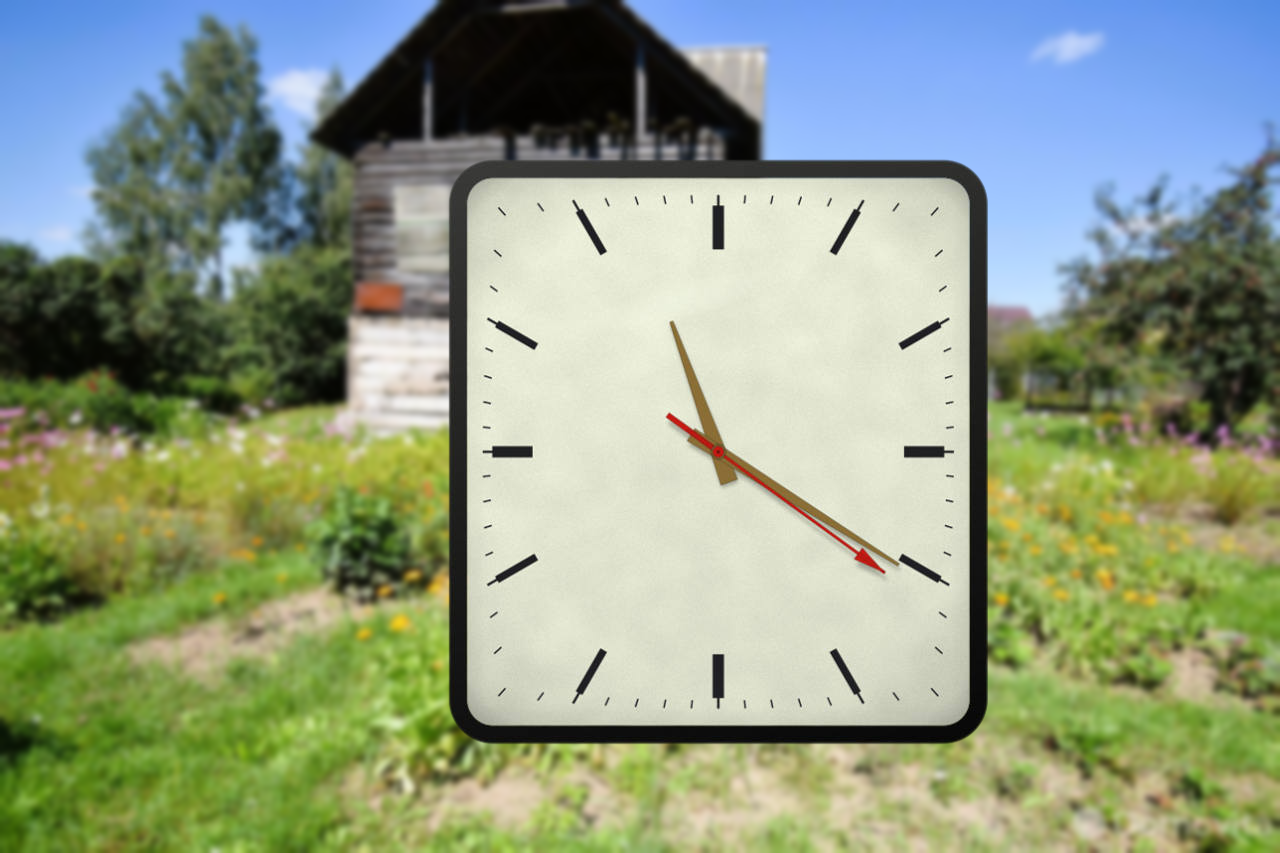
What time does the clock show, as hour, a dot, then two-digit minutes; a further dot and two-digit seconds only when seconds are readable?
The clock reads 11.20.21
